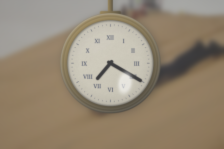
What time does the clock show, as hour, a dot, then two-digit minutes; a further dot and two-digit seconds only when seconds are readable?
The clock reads 7.20
